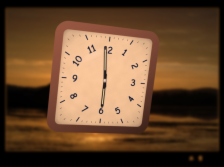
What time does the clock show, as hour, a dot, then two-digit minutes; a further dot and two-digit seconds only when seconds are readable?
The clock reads 5.59
